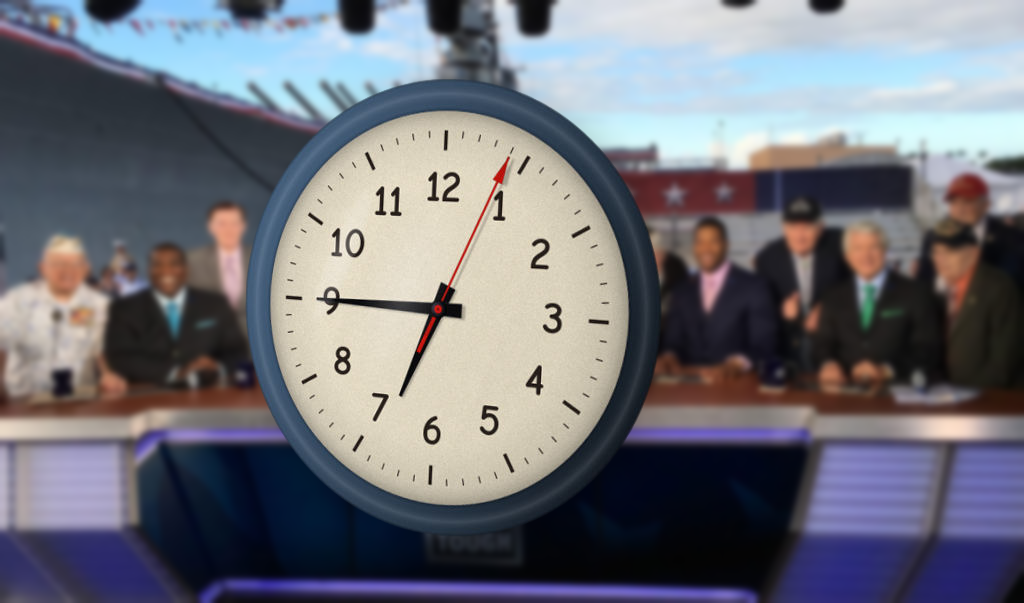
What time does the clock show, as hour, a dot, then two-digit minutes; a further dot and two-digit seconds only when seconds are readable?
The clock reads 6.45.04
